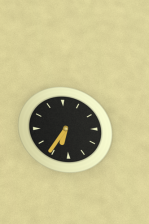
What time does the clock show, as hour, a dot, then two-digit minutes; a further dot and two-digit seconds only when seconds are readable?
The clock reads 6.36
